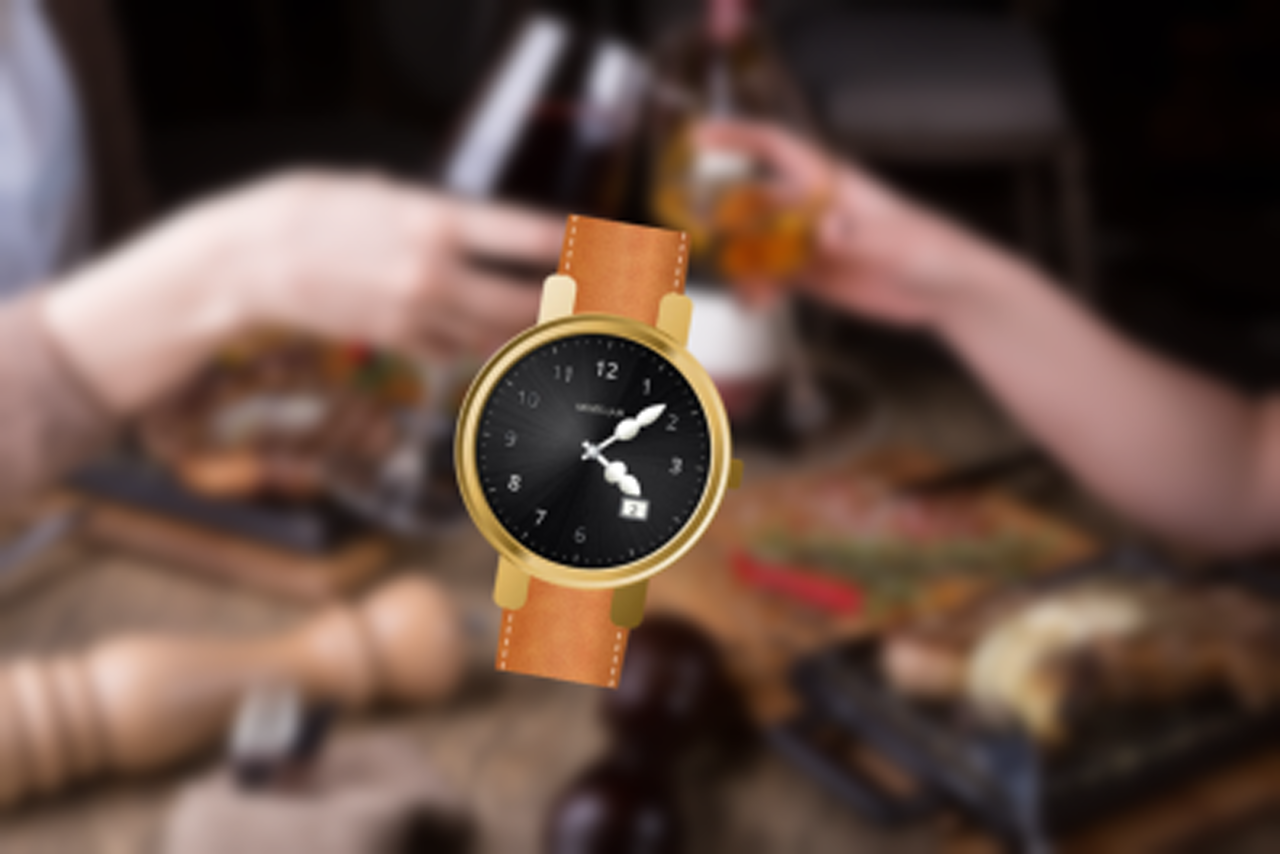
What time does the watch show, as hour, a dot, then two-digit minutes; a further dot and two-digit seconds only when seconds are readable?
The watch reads 4.08
